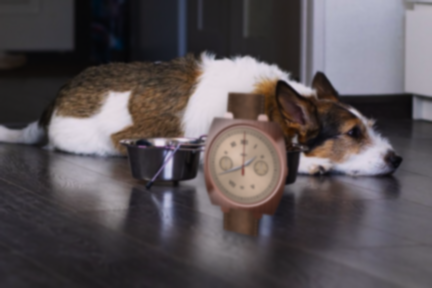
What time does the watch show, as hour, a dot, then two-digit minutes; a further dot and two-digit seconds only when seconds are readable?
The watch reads 1.41
